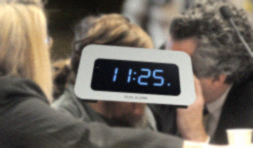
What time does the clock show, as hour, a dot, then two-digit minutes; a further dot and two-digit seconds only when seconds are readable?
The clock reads 11.25
